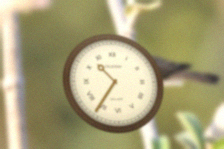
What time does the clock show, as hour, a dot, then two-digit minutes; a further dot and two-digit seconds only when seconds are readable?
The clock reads 10.36
